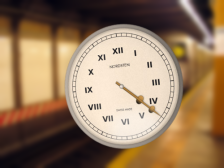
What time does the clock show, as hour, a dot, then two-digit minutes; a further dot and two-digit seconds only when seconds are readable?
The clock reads 4.22
